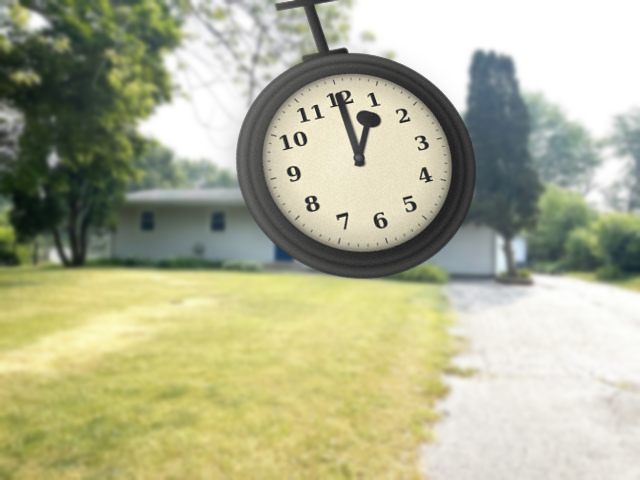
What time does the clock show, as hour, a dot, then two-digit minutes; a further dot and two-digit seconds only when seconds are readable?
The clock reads 1.00
